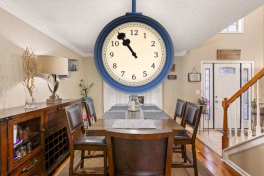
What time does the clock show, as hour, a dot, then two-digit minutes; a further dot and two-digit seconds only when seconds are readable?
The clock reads 10.54
